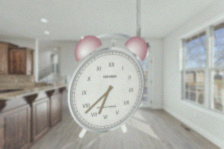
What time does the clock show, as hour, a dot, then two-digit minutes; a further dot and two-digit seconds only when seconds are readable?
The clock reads 6.38
